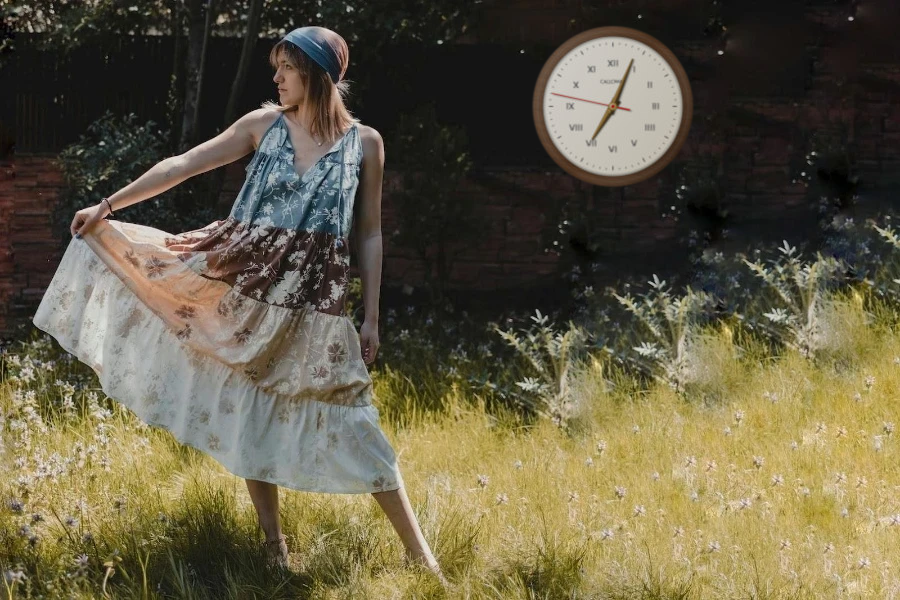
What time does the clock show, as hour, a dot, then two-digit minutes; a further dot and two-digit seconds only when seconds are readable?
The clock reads 7.03.47
